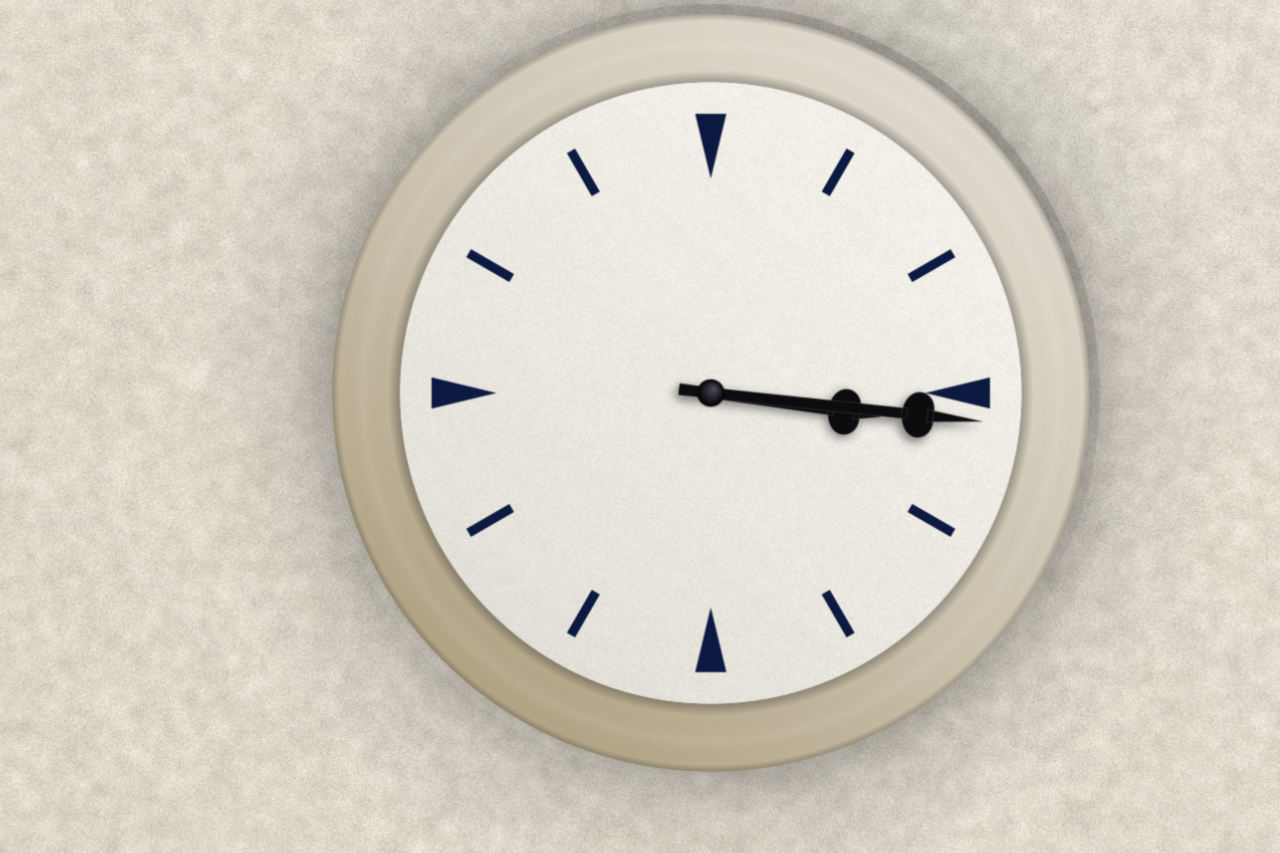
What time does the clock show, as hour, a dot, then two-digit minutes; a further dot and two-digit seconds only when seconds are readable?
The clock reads 3.16
